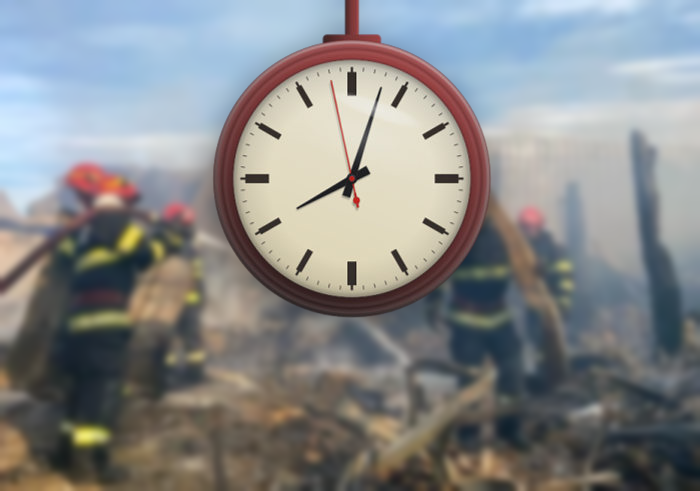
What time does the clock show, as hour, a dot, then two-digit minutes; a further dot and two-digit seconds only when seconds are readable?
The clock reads 8.02.58
